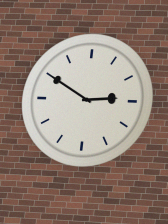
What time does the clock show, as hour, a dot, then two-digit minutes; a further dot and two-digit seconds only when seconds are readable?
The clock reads 2.50
